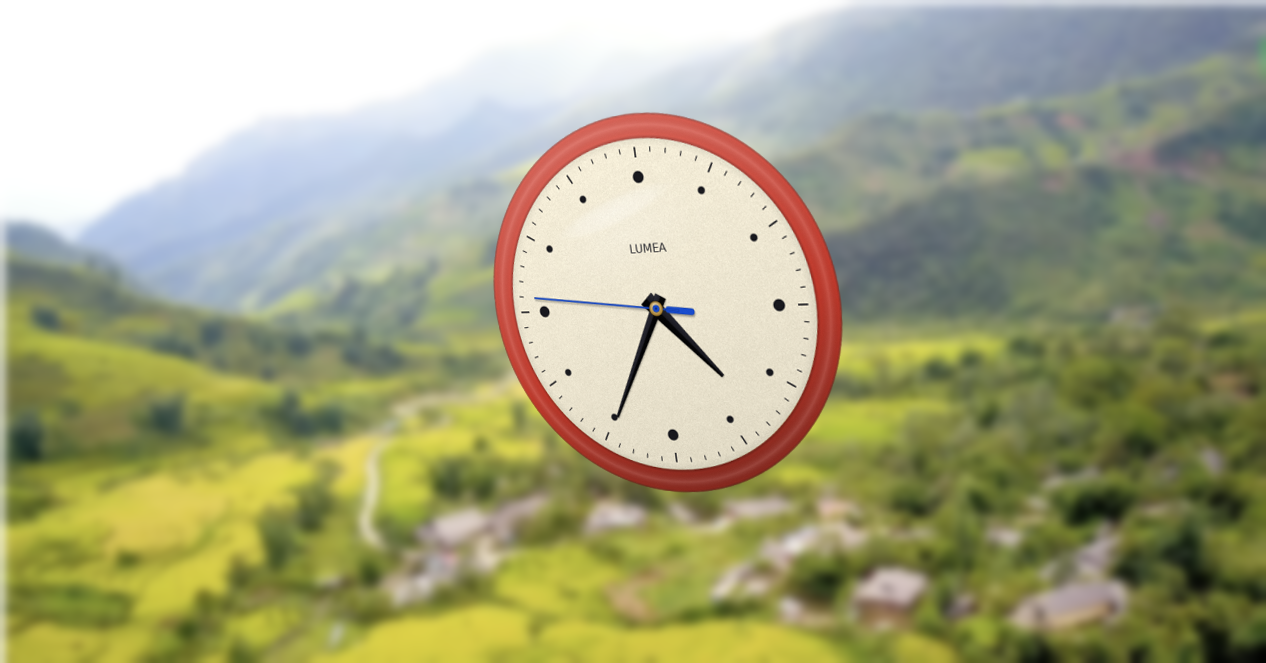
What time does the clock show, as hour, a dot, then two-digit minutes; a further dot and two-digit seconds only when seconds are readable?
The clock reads 4.34.46
